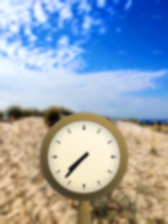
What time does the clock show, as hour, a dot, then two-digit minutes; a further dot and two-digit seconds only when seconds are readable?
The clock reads 7.37
